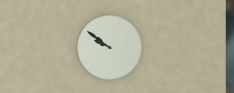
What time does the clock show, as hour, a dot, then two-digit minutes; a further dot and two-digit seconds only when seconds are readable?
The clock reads 9.51
